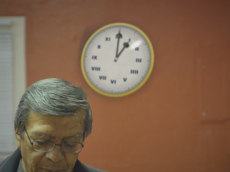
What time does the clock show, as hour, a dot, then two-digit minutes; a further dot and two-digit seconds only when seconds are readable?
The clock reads 1.00
